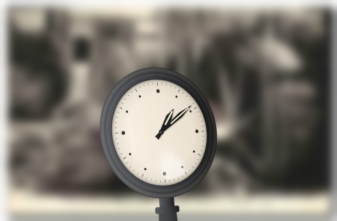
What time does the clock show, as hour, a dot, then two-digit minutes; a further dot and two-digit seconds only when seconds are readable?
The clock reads 1.09
